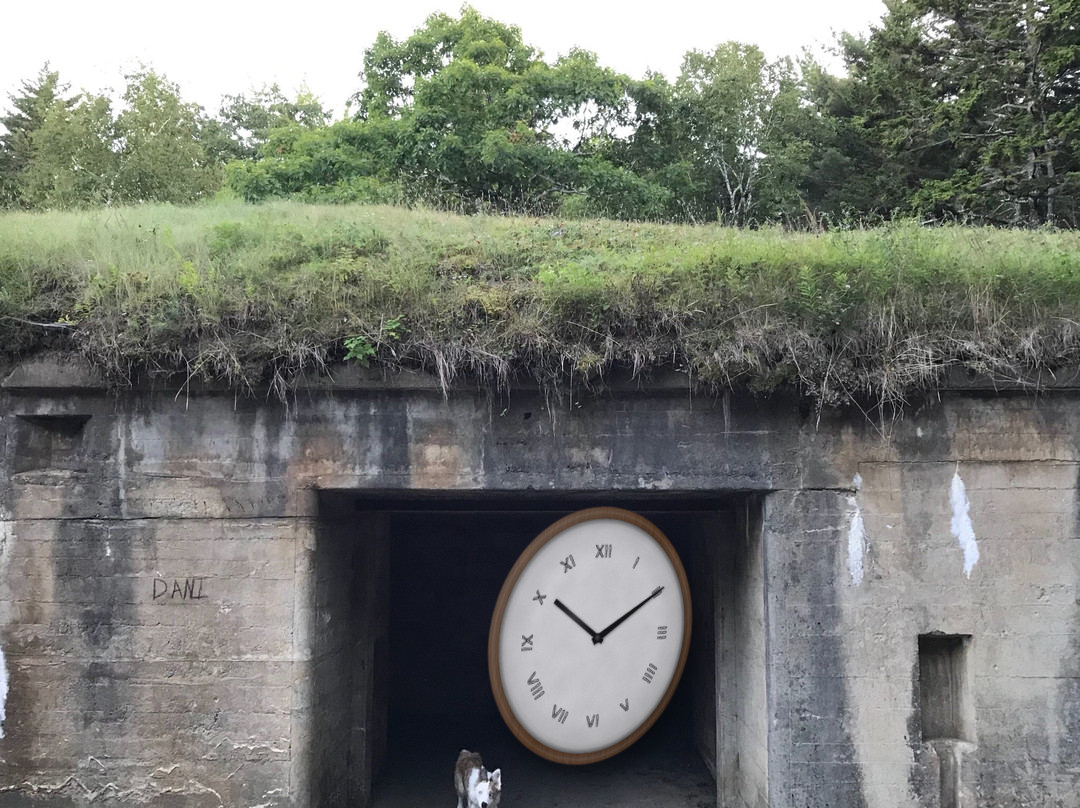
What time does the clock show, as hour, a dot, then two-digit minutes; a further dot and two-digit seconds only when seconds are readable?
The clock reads 10.10
